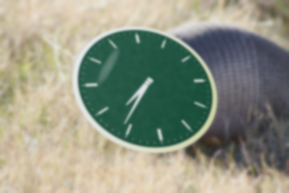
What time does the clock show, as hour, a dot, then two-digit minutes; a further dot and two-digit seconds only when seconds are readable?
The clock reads 7.36
